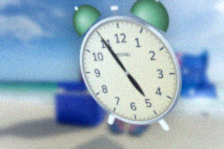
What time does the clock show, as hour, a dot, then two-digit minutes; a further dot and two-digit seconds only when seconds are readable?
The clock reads 4.55
